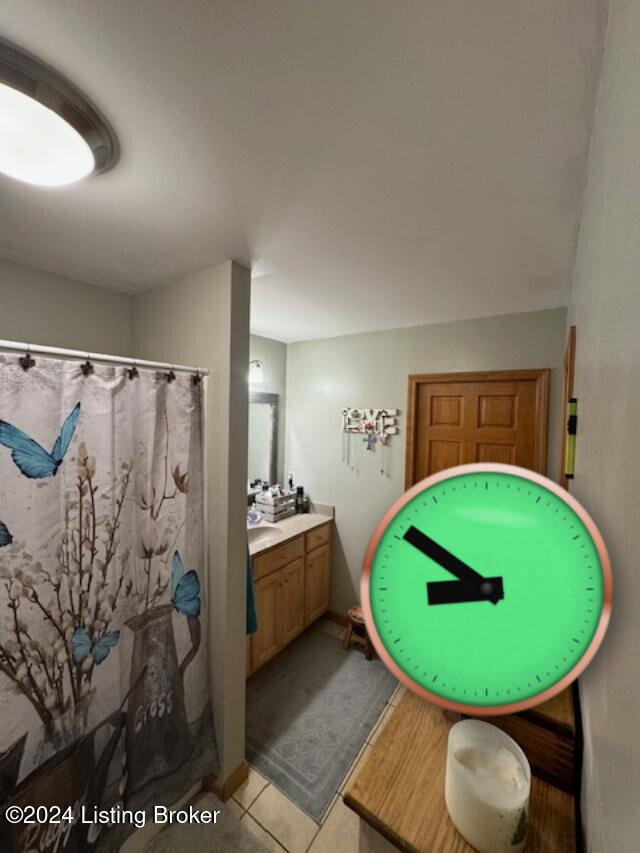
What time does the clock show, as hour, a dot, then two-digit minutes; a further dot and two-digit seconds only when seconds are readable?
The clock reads 8.51
